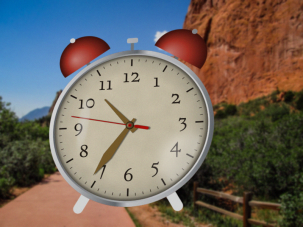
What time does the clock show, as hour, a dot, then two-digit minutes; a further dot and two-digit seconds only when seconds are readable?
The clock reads 10.35.47
